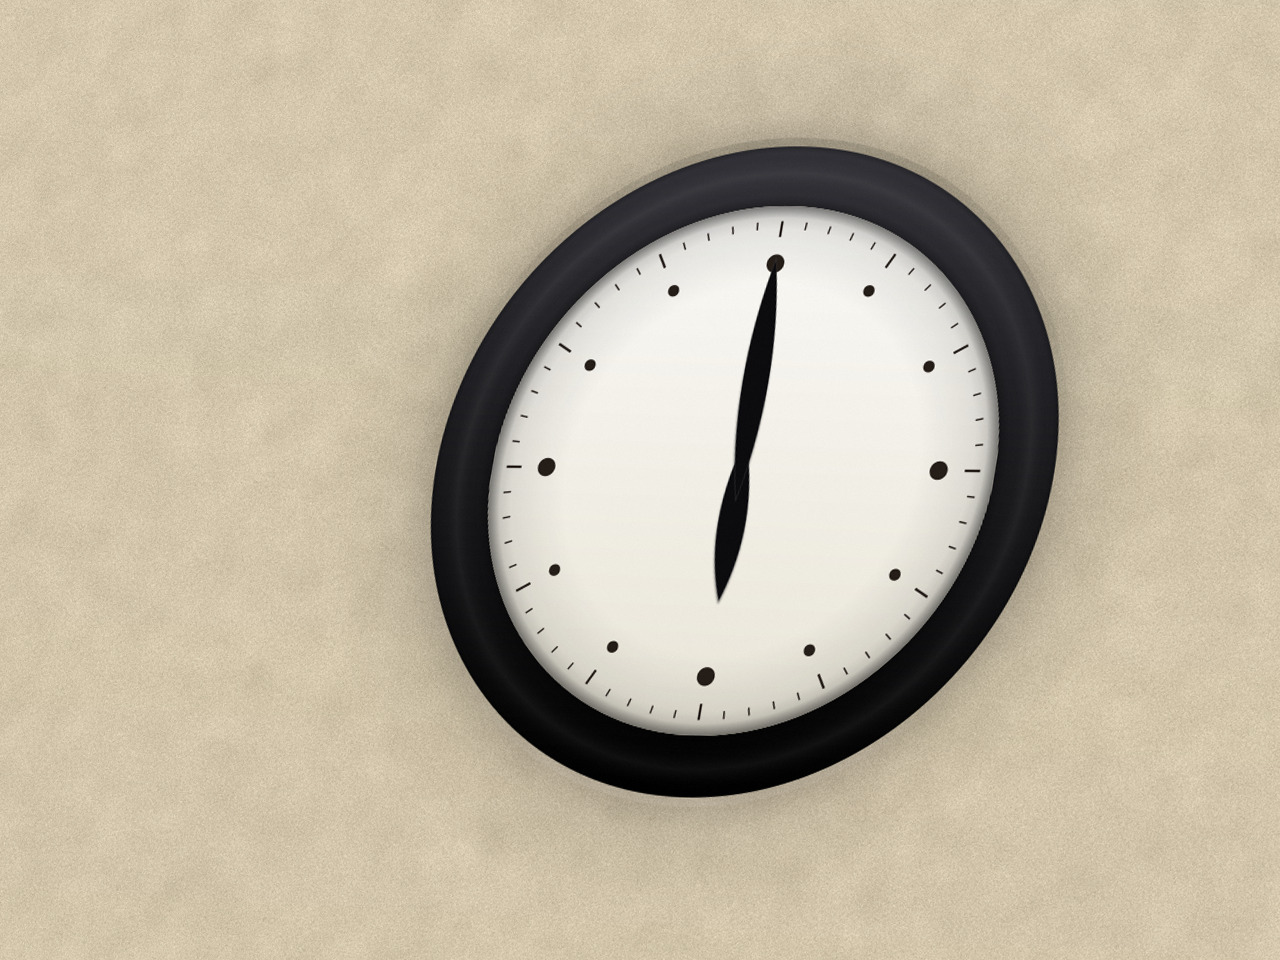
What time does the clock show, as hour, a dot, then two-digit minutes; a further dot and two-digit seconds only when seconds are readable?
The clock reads 6.00
